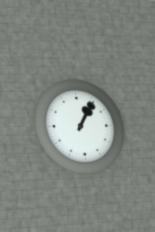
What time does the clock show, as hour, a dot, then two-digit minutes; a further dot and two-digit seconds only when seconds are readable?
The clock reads 1.06
